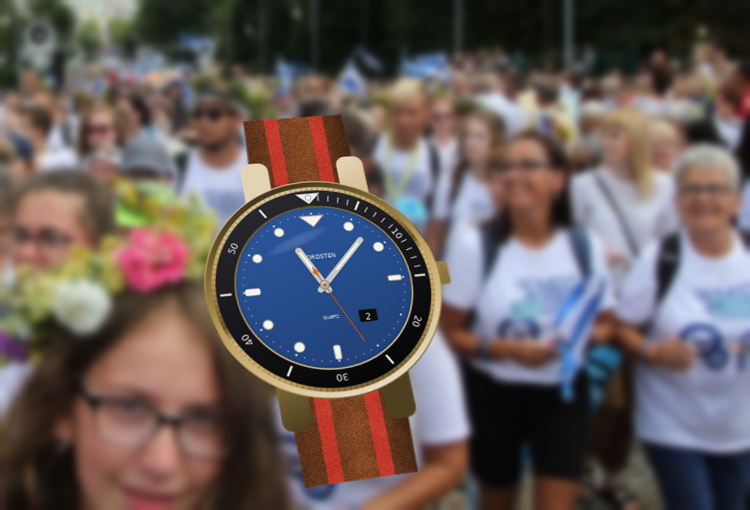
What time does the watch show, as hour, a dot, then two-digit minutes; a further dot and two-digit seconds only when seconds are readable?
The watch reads 11.07.26
